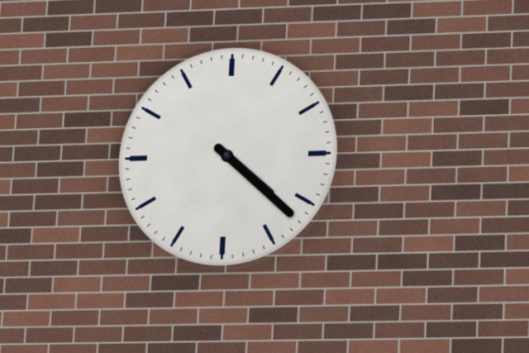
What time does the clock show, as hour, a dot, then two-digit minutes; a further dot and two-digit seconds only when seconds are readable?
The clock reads 4.22
